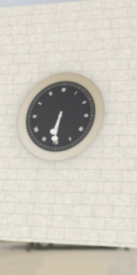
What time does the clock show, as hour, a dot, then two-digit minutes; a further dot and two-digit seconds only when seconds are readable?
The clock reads 6.31
